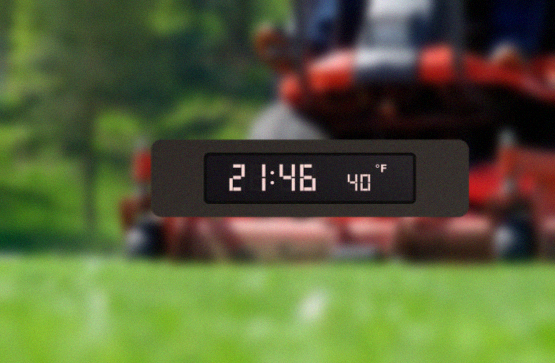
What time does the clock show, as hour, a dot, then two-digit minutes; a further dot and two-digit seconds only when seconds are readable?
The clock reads 21.46
